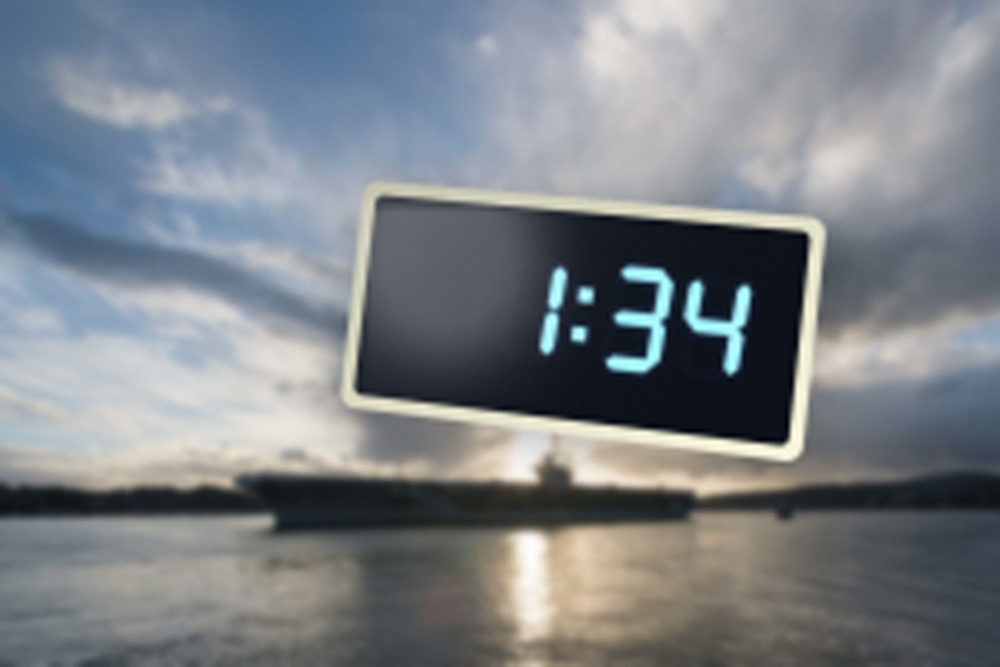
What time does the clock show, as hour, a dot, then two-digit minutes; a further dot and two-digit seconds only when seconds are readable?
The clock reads 1.34
